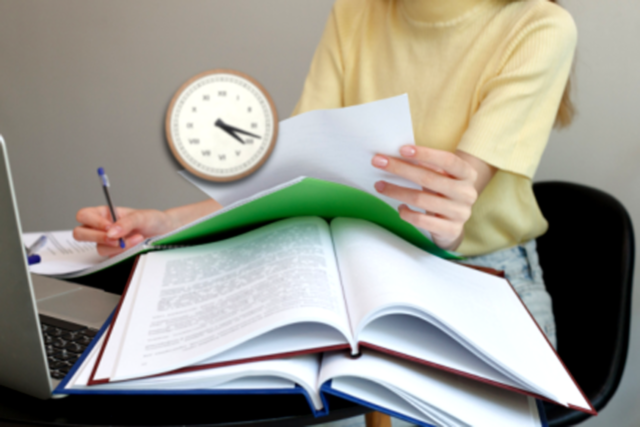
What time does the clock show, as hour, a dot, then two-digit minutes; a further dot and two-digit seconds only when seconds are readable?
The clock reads 4.18
